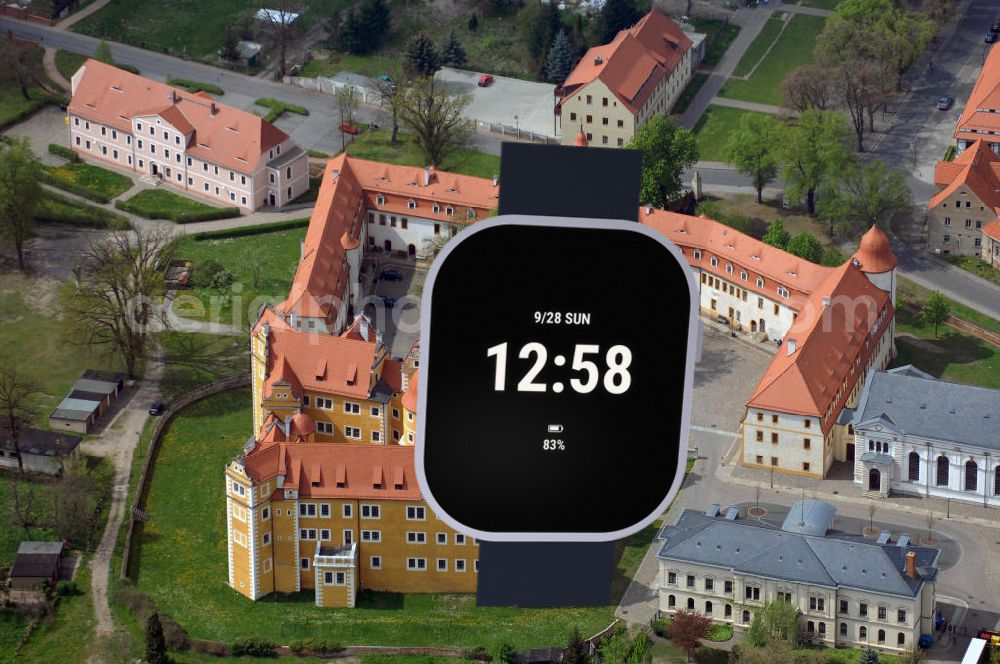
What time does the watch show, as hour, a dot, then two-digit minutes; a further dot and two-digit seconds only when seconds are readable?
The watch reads 12.58
